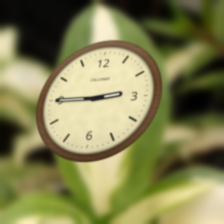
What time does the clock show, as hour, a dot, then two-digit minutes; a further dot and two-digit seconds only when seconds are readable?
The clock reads 2.45
